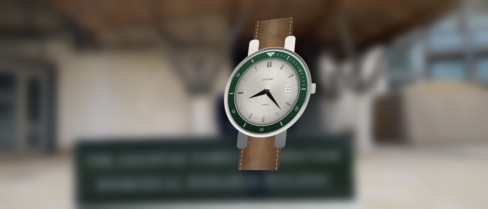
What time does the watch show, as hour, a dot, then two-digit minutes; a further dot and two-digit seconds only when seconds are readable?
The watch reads 8.23
